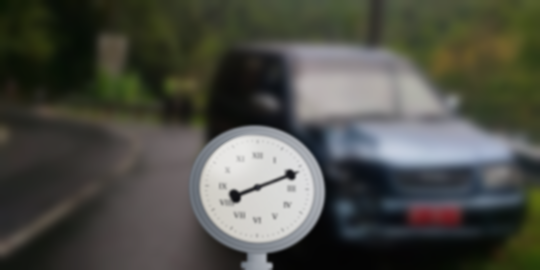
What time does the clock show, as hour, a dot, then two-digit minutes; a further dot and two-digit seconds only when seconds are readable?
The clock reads 8.11
